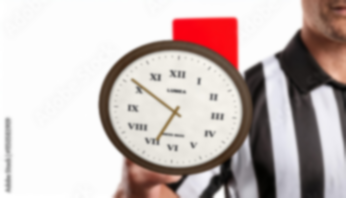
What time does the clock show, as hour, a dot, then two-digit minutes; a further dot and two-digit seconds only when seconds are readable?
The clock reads 6.51
